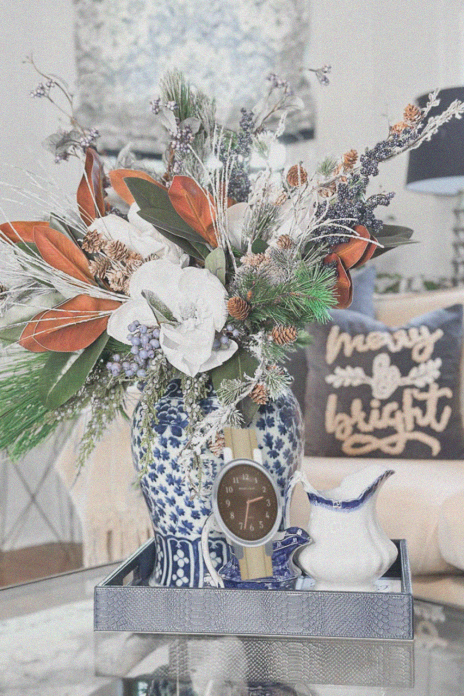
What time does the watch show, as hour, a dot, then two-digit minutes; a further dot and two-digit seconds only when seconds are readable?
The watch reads 2.33
